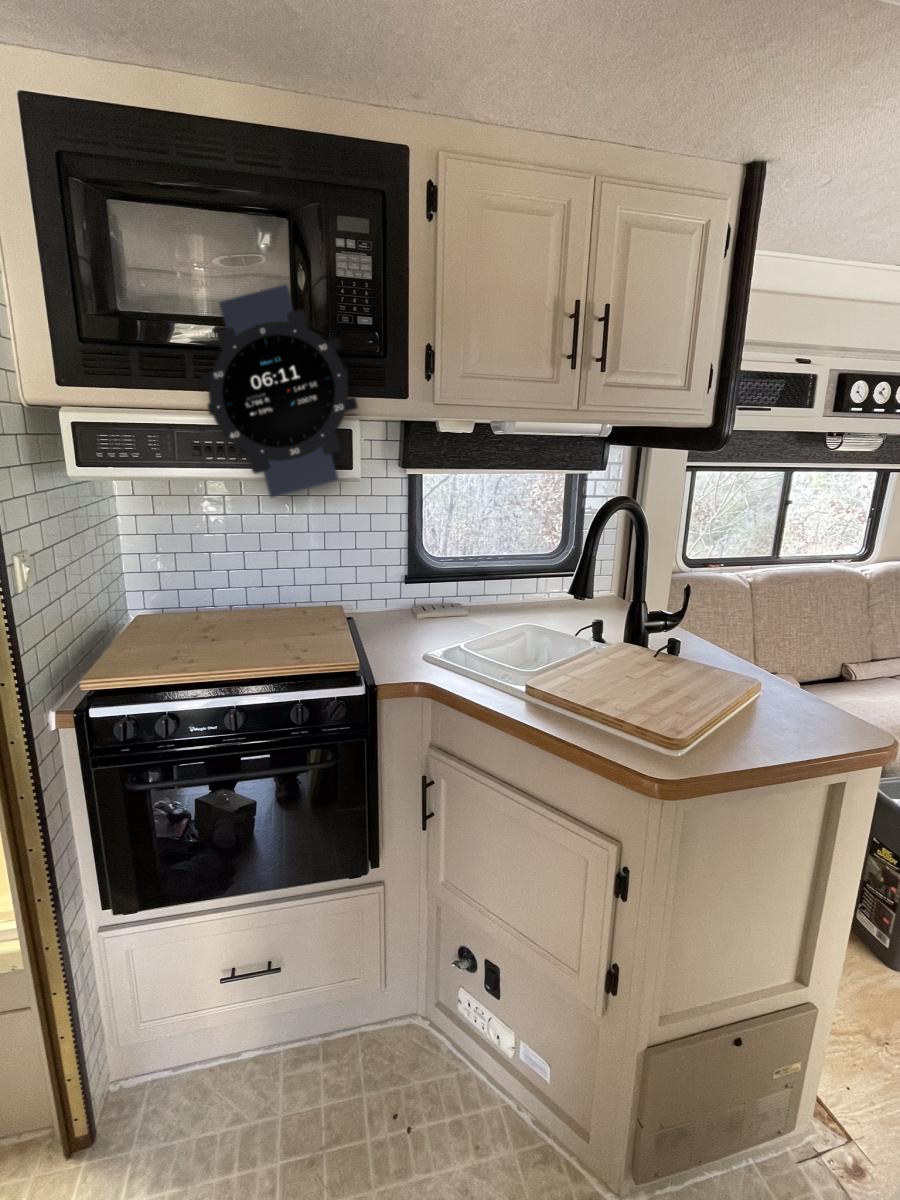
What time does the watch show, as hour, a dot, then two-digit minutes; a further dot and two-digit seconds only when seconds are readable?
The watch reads 6.11
